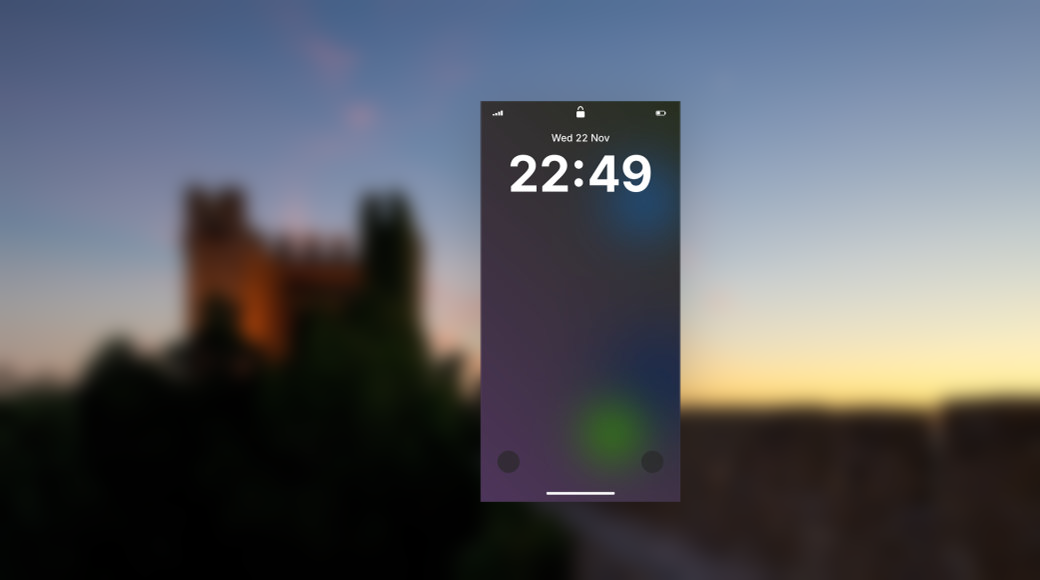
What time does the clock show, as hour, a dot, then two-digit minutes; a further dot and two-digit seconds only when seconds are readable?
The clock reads 22.49
